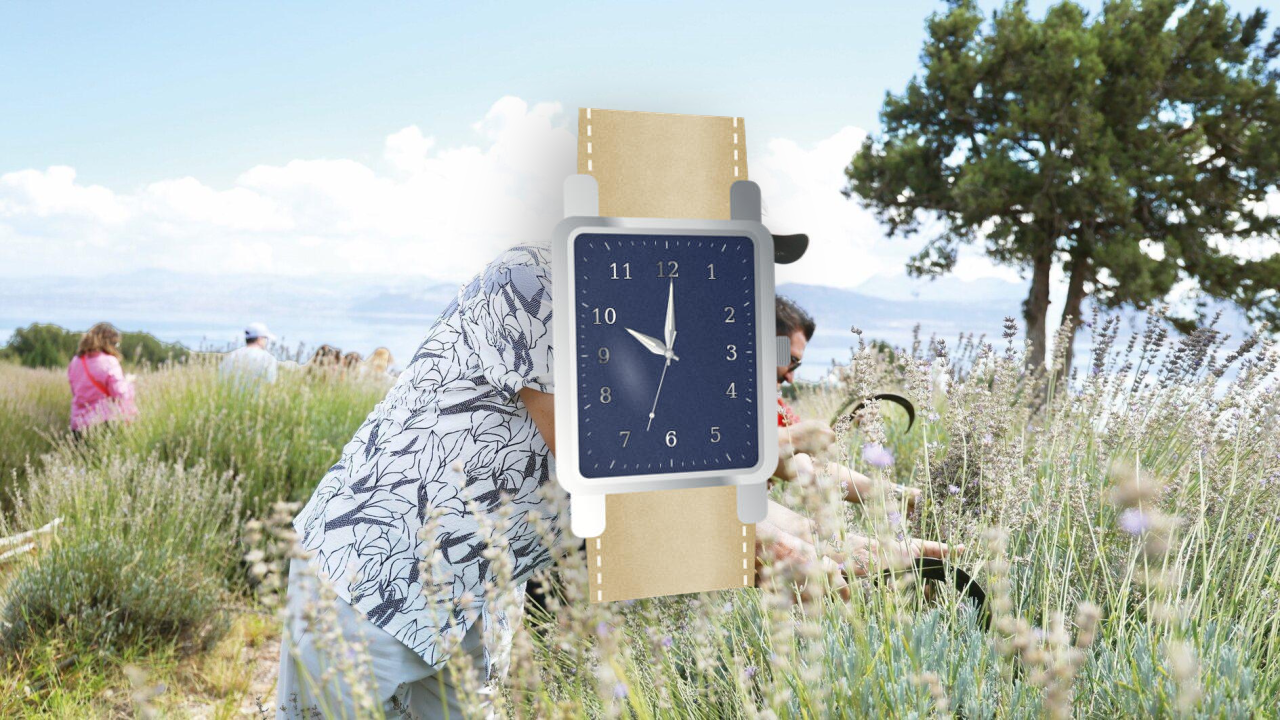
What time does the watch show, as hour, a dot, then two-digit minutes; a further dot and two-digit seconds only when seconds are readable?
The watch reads 10.00.33
